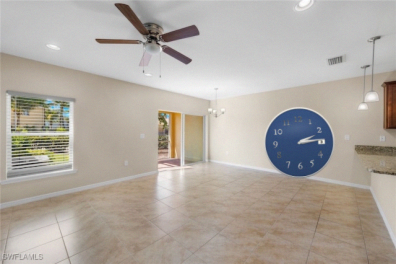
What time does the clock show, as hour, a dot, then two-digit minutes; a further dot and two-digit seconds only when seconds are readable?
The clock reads 2.14
